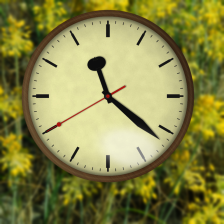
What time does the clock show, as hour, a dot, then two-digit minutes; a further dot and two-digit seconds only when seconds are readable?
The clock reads 11.21.40
